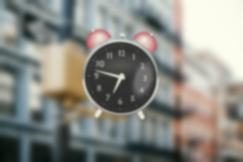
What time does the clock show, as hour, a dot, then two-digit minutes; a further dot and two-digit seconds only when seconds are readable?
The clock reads 6.47
